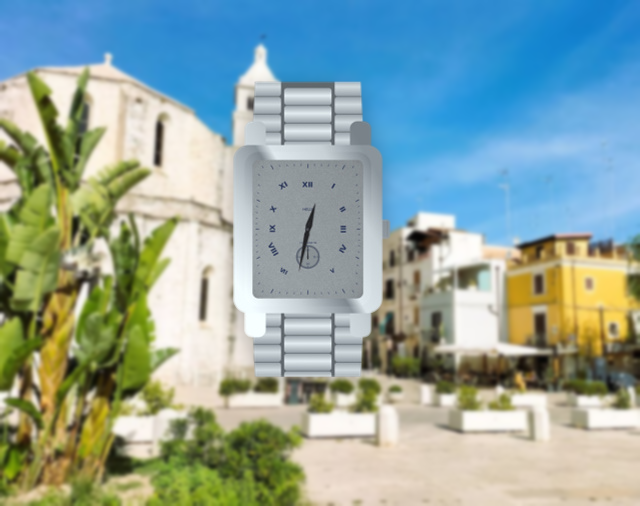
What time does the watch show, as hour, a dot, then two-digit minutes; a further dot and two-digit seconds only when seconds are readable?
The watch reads 12.32
